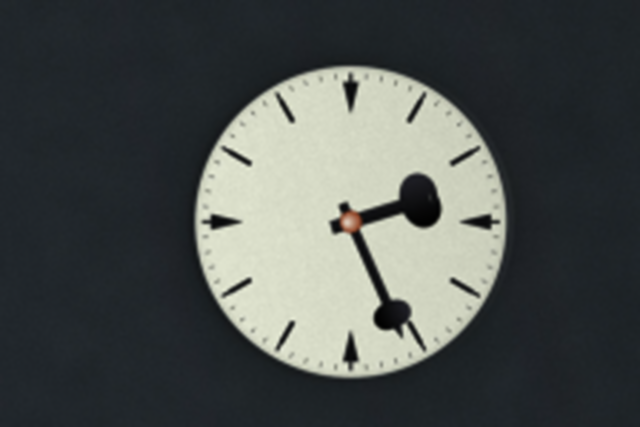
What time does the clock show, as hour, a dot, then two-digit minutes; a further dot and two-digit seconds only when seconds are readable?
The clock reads 2.26
